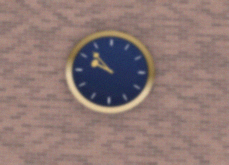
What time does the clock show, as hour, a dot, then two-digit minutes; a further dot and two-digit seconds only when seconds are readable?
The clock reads 9.53
